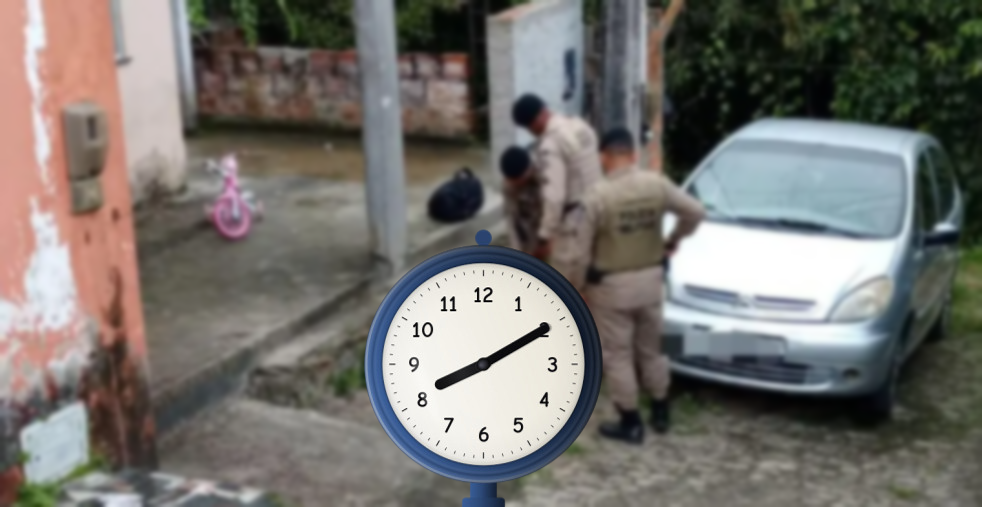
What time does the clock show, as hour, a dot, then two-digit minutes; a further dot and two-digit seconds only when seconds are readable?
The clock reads 8.10
